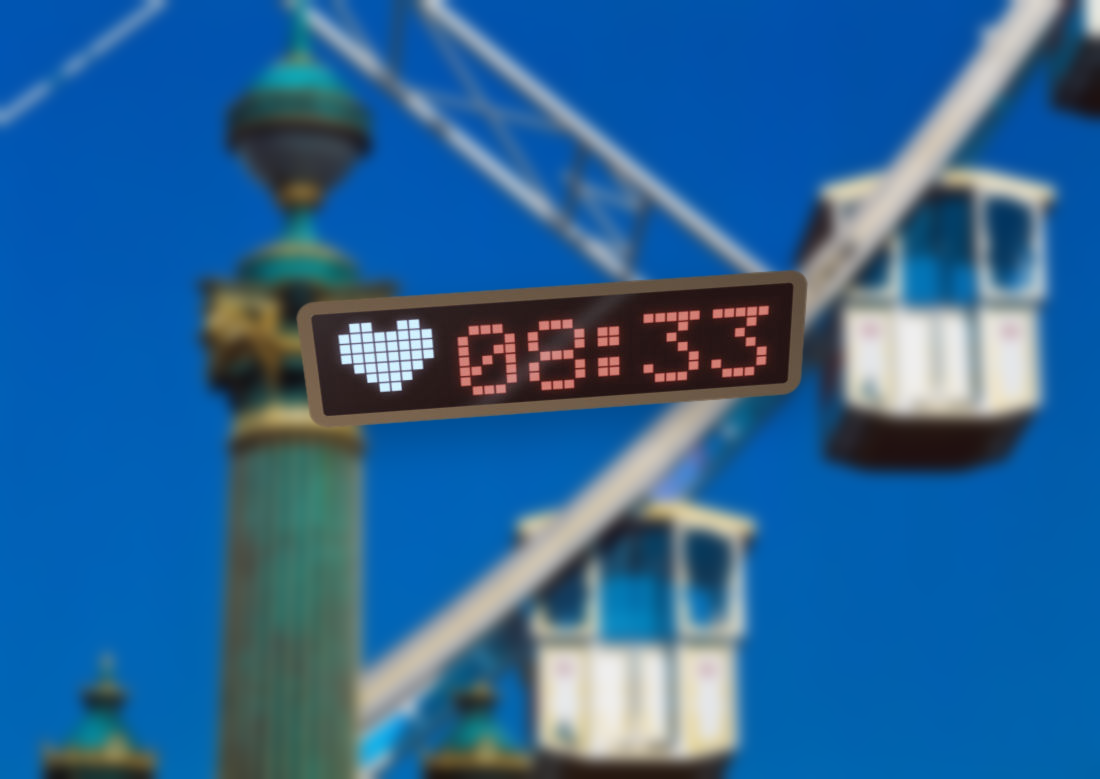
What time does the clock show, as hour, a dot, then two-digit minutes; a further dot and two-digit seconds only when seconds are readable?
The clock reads 8.33
